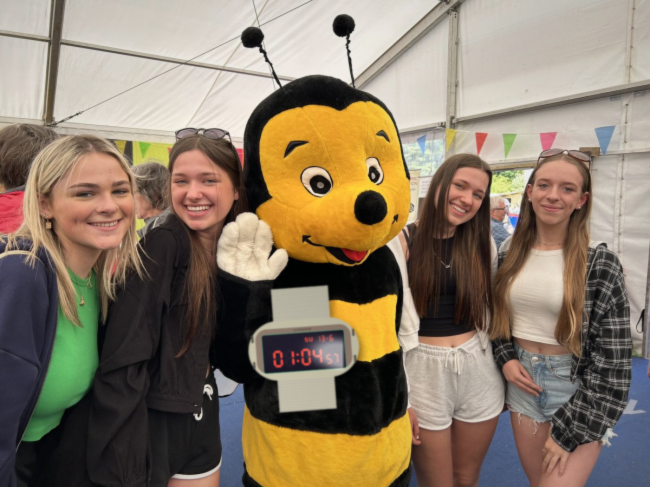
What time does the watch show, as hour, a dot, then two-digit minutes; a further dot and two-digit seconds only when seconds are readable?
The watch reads 1.04.57
